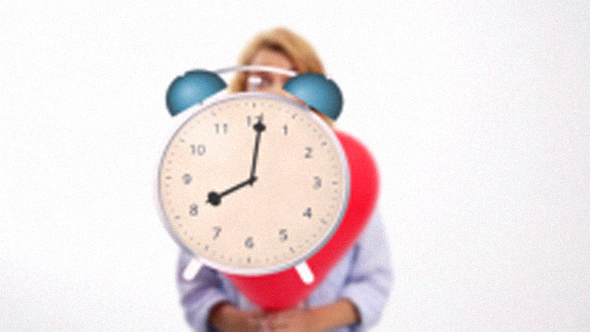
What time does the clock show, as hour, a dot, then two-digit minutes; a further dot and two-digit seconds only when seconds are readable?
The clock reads 8.01
